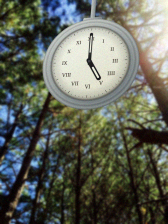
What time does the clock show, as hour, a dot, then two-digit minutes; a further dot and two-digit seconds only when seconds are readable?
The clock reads 5.00
